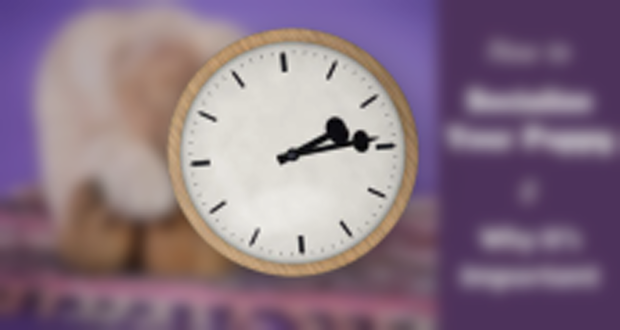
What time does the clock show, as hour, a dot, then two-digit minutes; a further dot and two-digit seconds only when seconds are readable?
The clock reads 2.14
